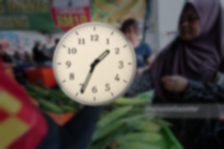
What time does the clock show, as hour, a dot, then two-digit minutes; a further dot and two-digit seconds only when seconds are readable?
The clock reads 1.34
